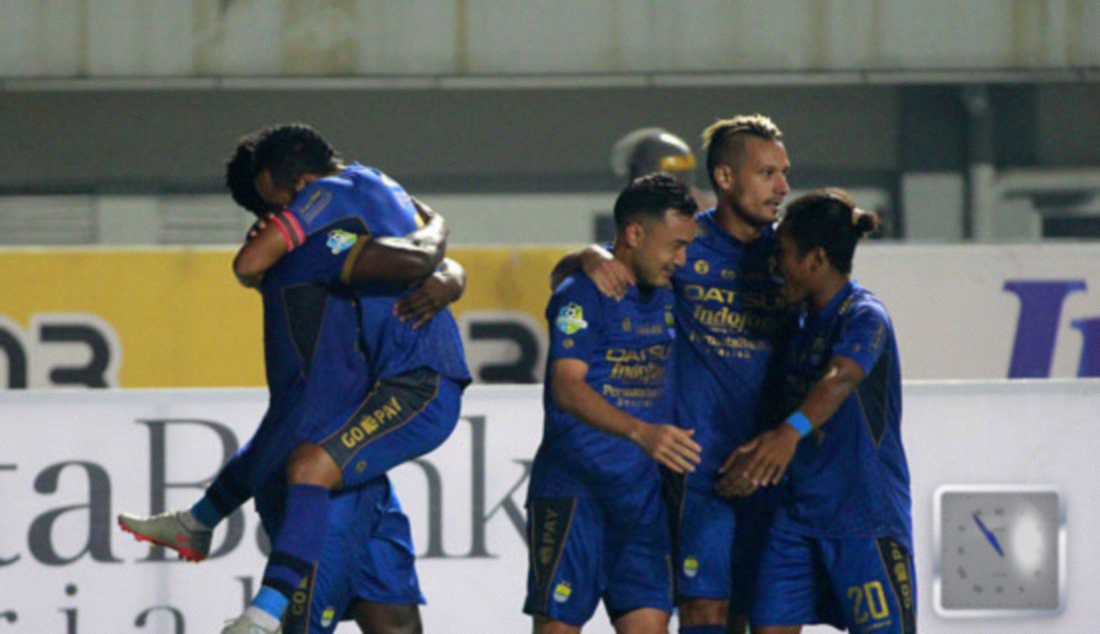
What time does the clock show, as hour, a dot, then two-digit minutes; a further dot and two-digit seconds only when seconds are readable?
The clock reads 10.54
